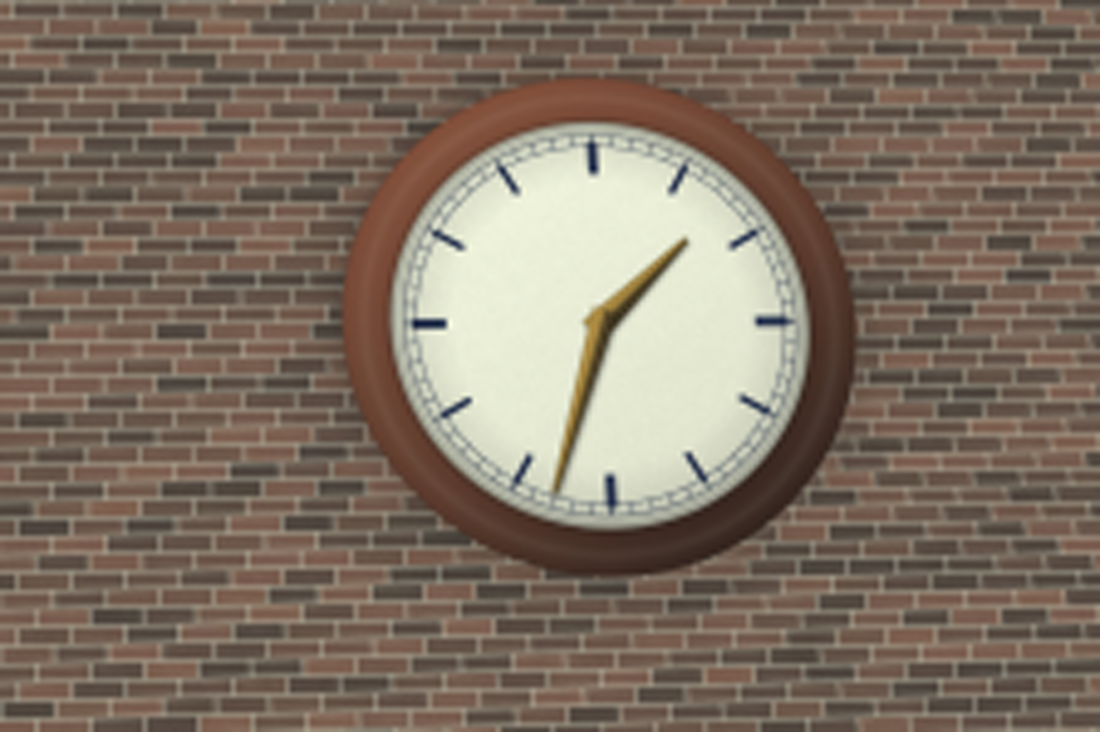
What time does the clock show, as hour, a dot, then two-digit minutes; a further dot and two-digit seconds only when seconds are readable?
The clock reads 1.33
